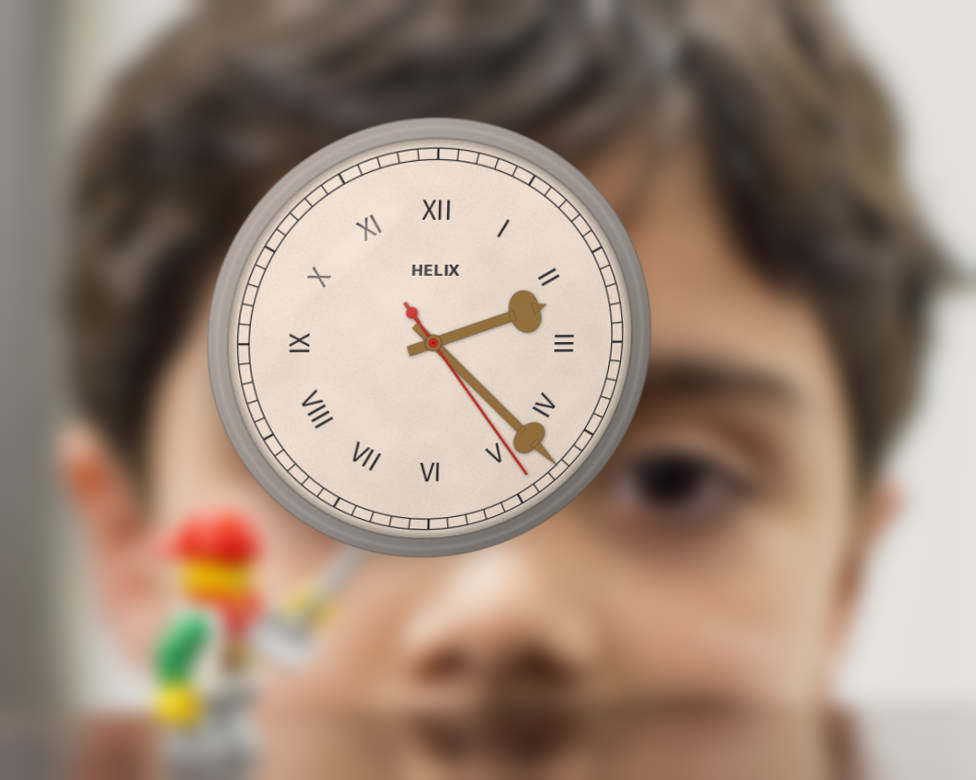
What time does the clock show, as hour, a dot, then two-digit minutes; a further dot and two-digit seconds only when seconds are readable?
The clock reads 2.22.24
